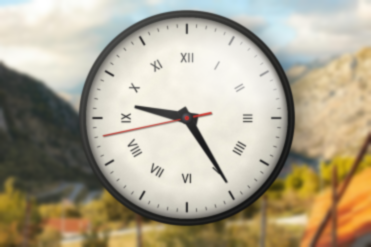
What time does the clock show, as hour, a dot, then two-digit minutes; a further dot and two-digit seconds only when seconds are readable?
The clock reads 9.24.43
